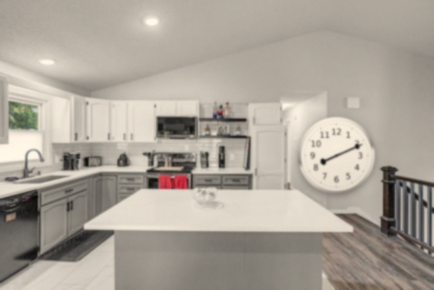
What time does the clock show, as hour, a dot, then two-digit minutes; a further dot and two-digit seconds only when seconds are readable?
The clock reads 8.11
